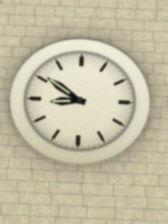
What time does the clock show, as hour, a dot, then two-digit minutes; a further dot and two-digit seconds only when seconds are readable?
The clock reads 8.51
